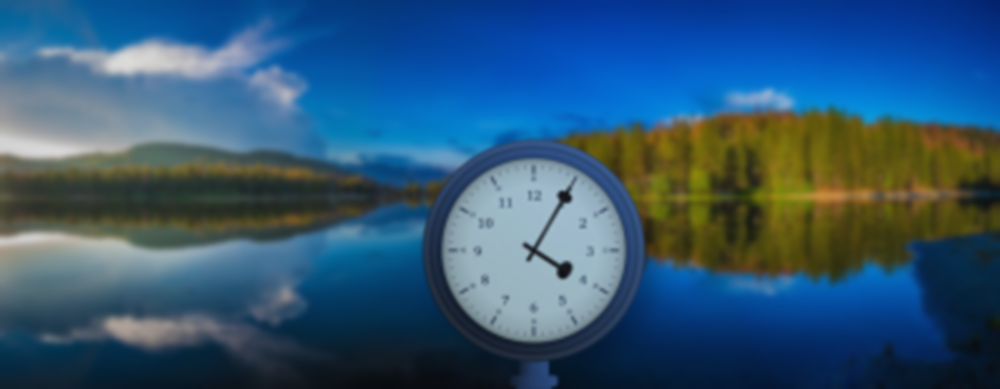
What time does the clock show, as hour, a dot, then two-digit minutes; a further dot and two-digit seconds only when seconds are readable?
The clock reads 4.05
